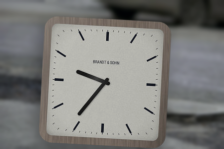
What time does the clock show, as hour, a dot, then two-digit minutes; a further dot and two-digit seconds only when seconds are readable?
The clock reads 9.36
